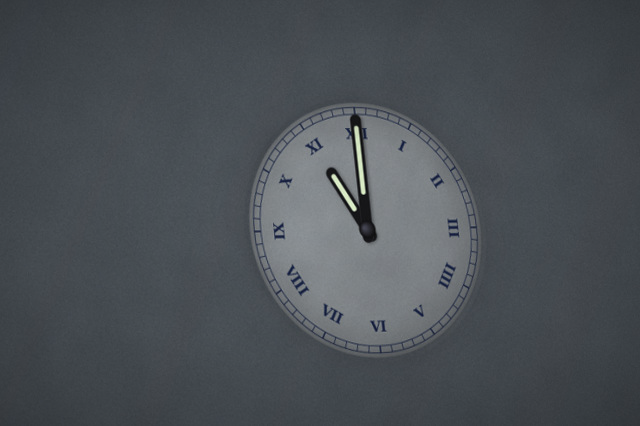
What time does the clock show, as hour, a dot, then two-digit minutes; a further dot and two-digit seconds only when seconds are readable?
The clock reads 11.00
